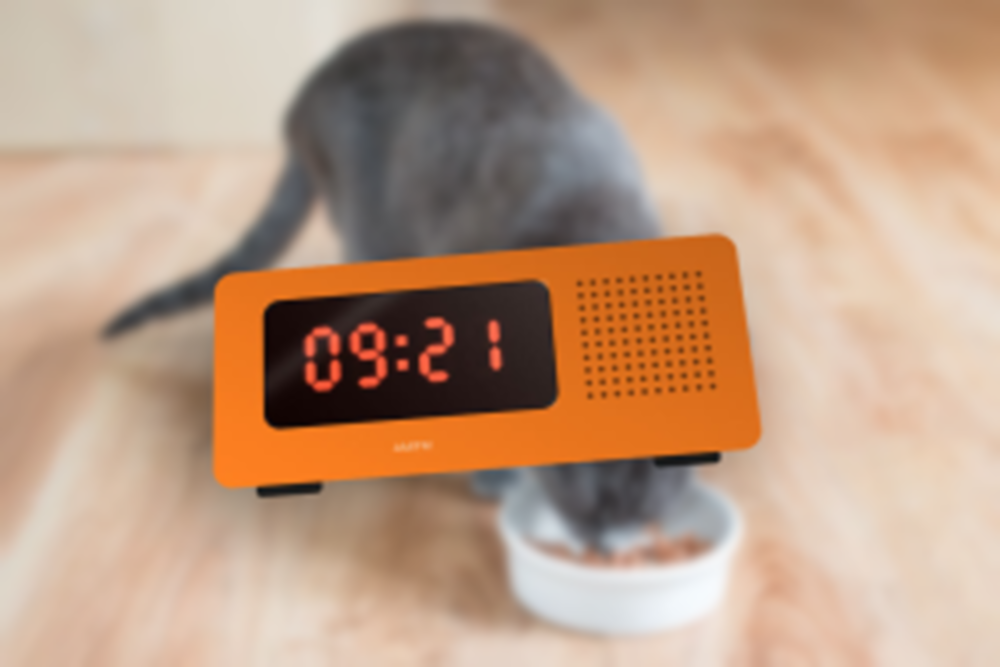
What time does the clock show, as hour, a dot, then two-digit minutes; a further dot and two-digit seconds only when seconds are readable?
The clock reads 9.21
